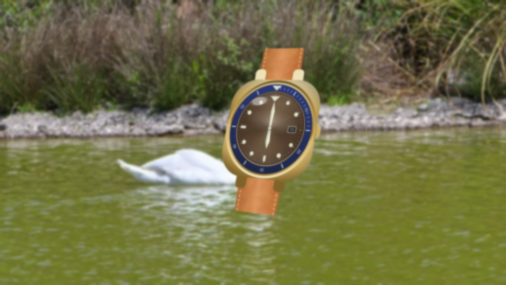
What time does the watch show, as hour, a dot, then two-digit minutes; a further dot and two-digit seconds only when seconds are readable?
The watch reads 6.00
